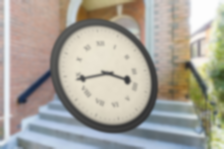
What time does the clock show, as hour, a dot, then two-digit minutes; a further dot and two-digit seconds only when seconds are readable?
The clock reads 3.44
